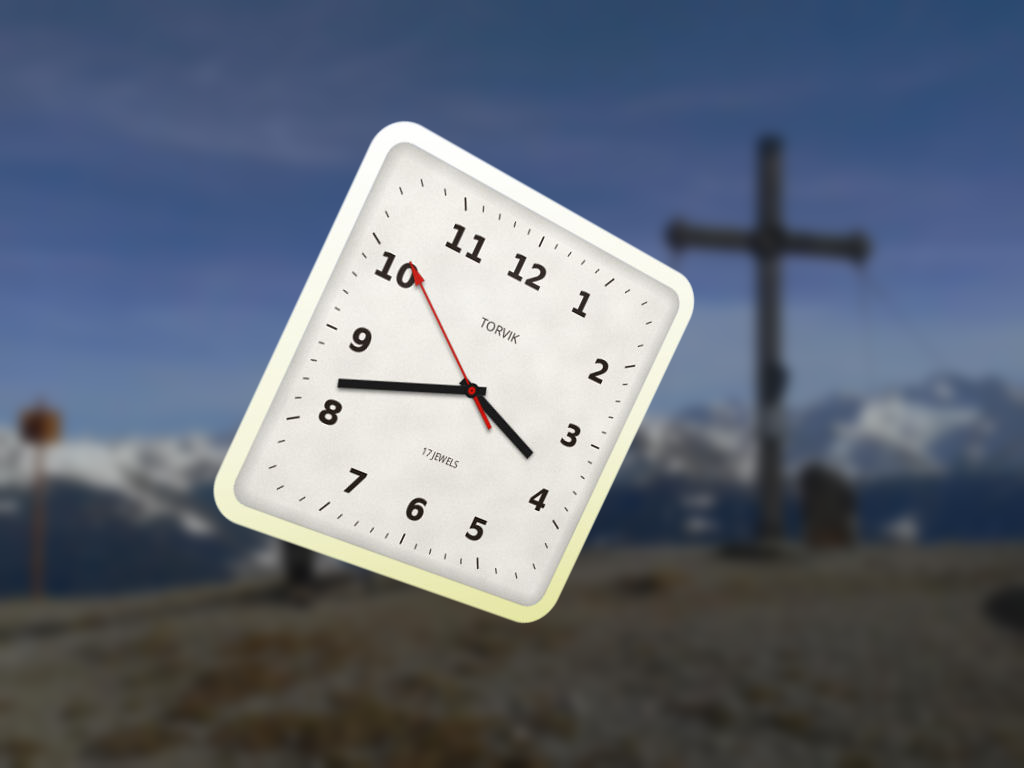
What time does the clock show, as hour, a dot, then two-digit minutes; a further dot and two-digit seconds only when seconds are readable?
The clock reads 3.41.51
